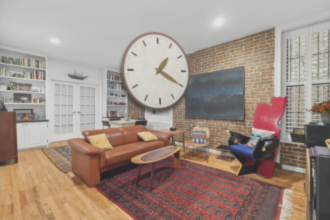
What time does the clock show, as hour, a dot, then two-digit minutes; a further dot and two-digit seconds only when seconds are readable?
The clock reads 1.20
